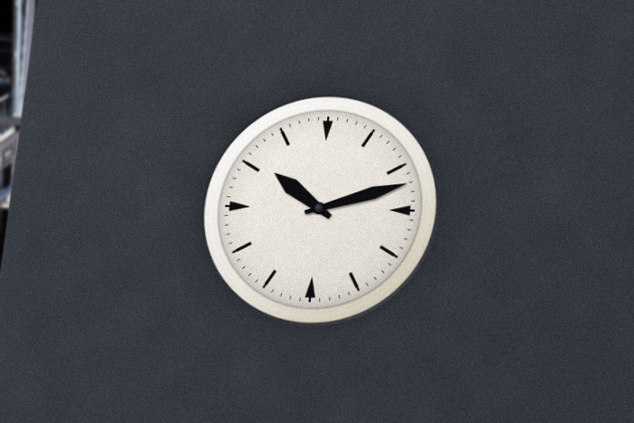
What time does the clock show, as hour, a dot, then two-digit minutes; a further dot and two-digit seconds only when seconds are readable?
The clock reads 10.12
